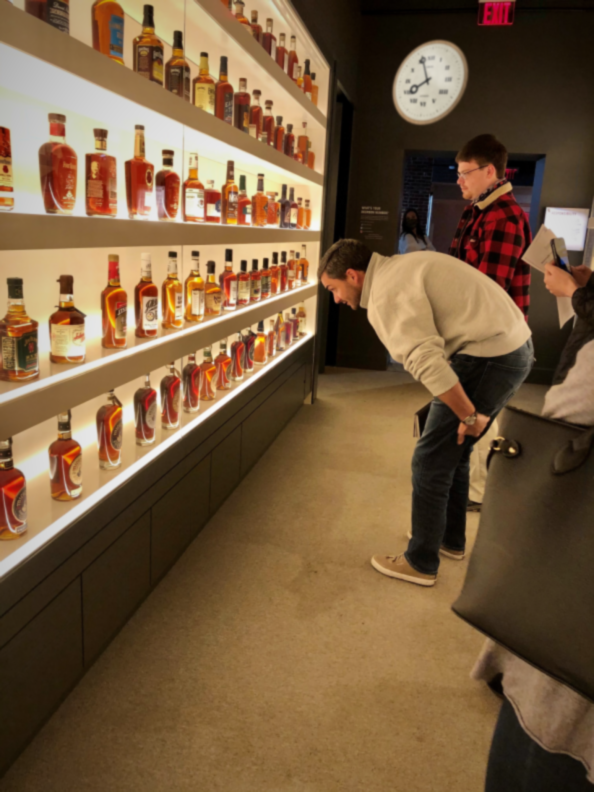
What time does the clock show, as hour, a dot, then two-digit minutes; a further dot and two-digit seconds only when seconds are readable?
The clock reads 7.56
